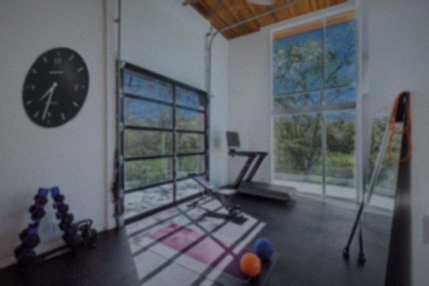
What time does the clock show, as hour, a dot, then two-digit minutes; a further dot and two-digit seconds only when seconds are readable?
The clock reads 7.32
